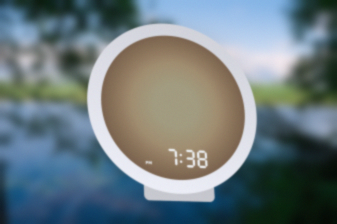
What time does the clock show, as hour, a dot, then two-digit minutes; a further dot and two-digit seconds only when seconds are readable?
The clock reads 7.38
